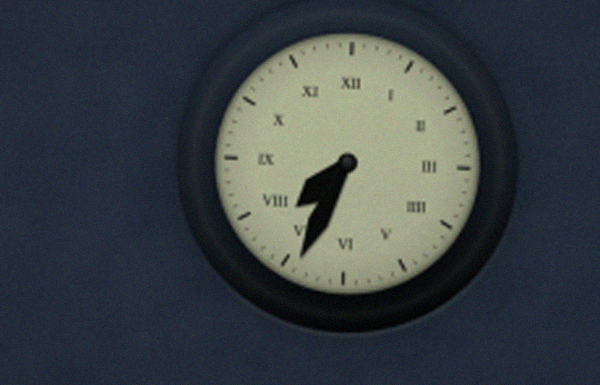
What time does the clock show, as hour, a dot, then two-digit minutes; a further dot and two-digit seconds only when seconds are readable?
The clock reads 7.34
